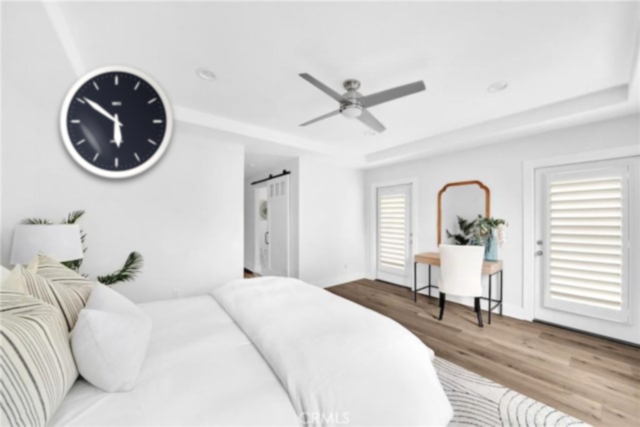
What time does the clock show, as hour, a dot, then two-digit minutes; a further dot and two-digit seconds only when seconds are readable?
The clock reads 5.51
